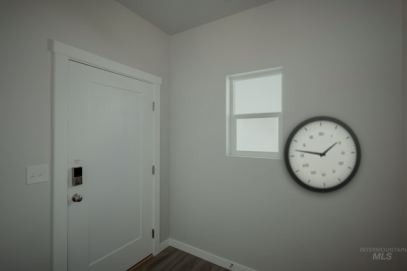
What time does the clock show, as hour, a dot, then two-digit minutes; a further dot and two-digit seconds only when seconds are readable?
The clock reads 1.47
